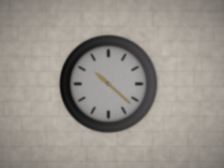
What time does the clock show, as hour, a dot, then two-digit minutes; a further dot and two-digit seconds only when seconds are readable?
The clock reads 10.22
